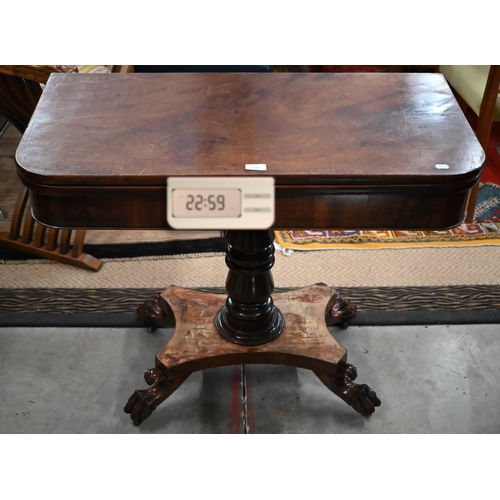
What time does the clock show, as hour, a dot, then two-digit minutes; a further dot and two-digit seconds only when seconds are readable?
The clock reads 22.59
